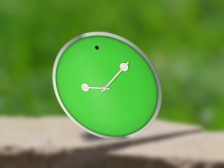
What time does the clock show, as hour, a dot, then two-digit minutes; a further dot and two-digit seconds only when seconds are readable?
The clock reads 9.08
